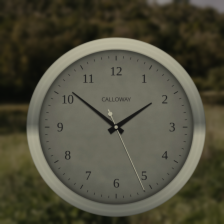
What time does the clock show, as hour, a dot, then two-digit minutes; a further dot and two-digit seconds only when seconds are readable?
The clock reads 1.51.26
